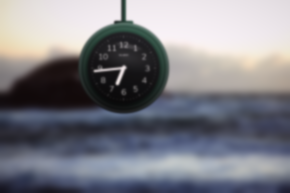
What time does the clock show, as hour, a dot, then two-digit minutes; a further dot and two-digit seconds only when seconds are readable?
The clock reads 6.44
